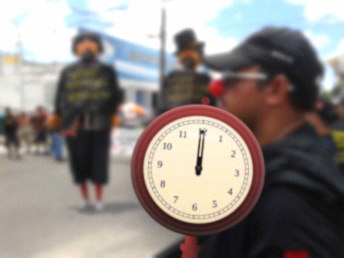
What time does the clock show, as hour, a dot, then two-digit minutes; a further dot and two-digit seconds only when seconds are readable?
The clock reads 12.00
